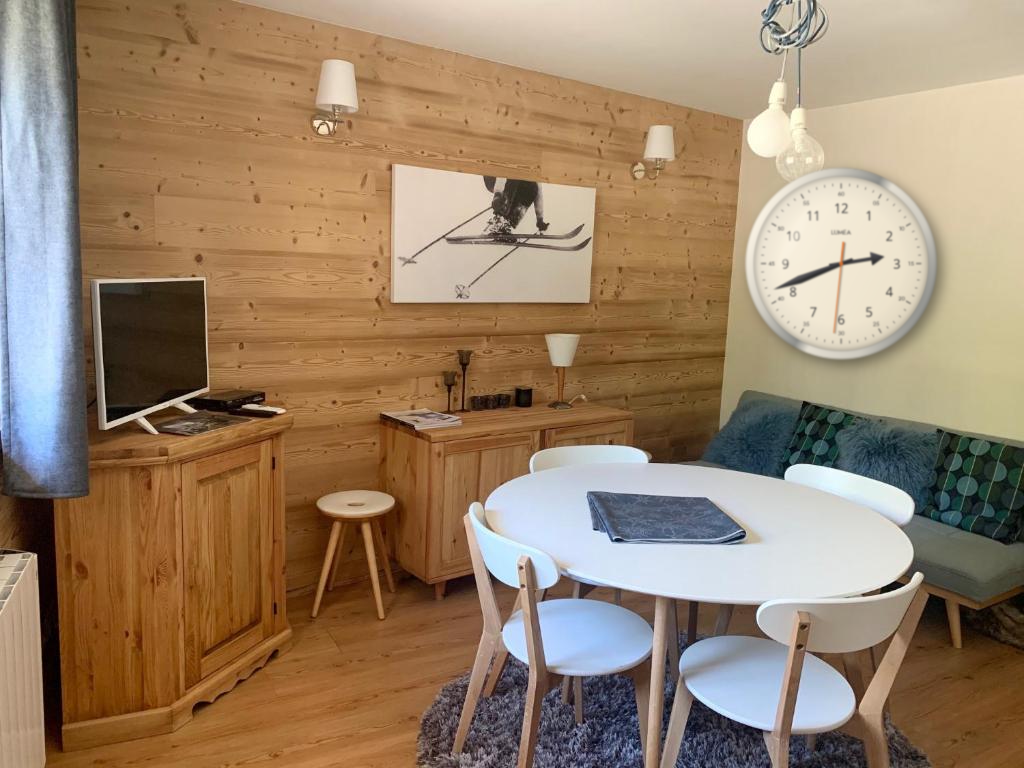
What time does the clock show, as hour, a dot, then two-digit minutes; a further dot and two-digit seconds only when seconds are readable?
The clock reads 2.41.31
